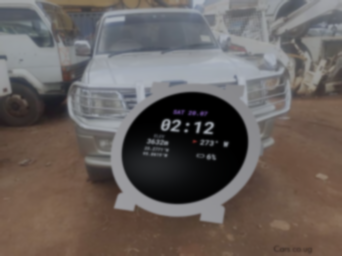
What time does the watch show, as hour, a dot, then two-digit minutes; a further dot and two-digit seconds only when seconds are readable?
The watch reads 2.12
